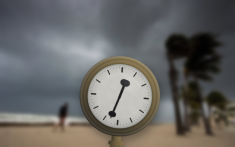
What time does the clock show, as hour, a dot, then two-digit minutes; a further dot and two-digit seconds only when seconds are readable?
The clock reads 12.33
